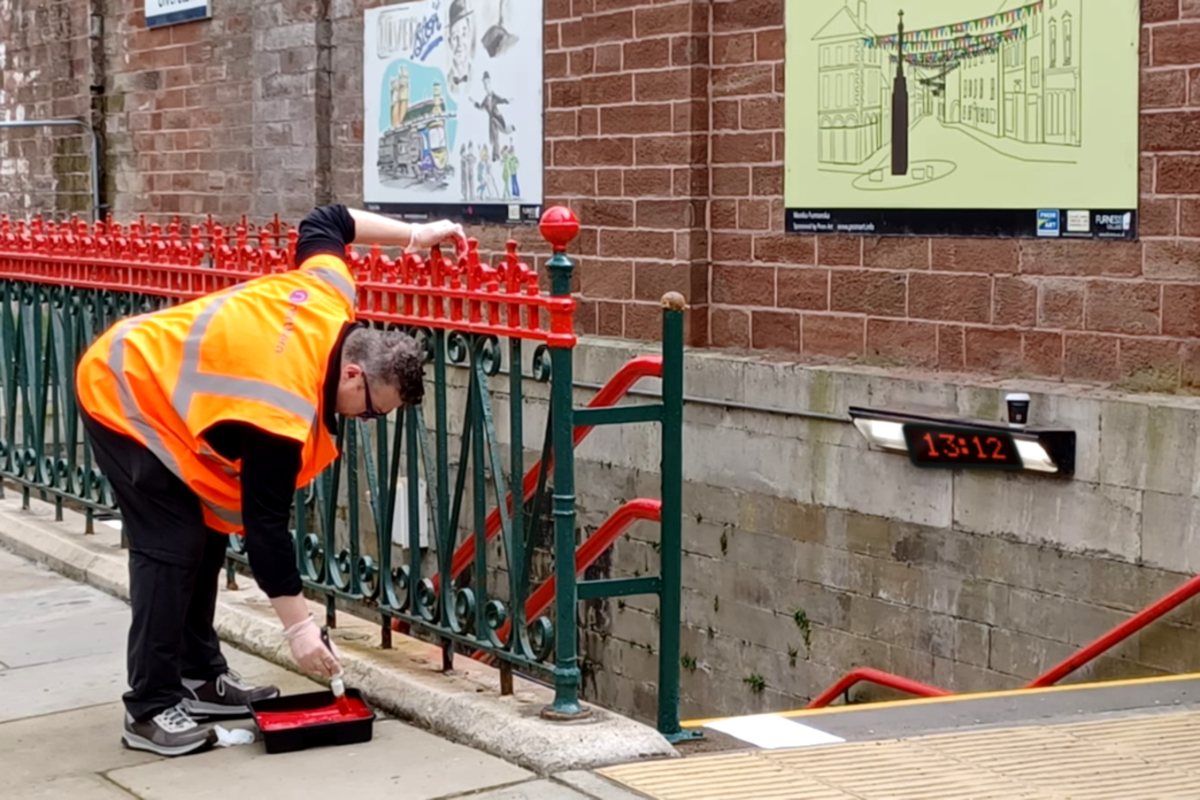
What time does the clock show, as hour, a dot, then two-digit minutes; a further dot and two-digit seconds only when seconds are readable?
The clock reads 13.12
